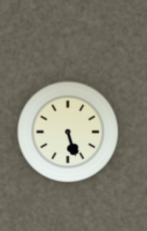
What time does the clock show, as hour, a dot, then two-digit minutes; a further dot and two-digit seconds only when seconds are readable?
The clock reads 5.27
